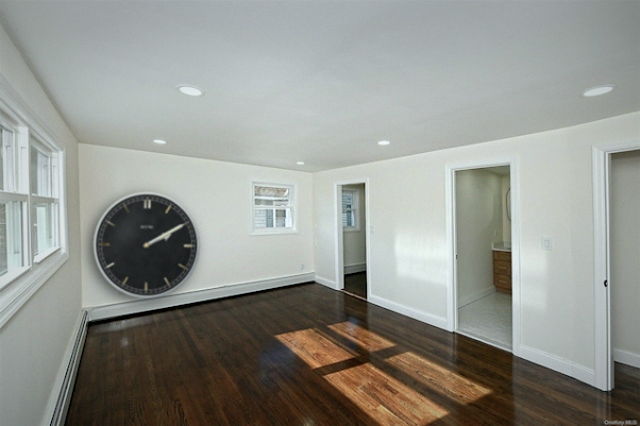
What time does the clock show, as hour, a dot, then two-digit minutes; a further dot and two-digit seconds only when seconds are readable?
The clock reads 2.10
